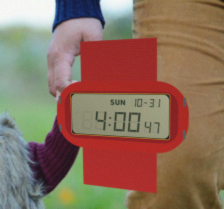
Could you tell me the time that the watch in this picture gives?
4:00:47
